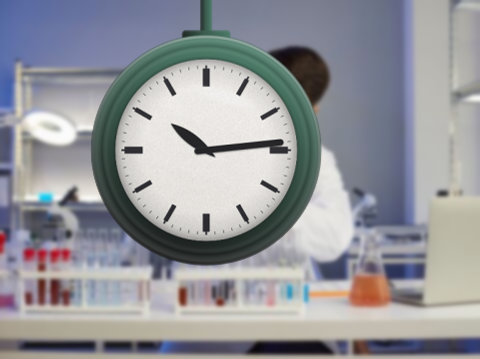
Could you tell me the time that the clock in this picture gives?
10:14
